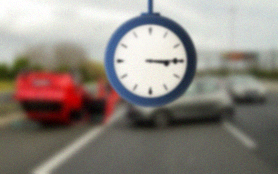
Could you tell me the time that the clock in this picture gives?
3:15
